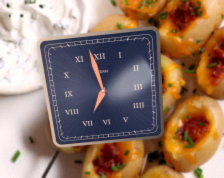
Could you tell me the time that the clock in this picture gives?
6:58
